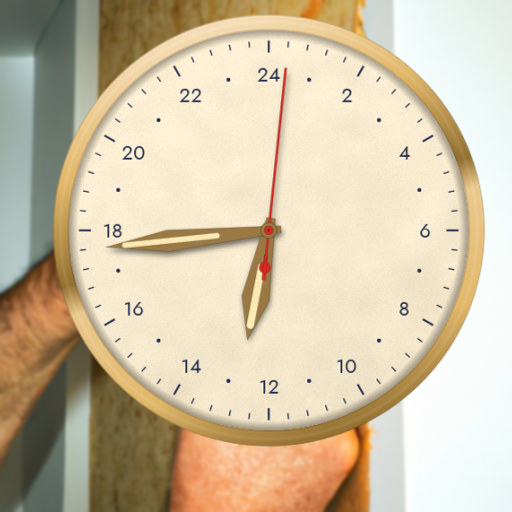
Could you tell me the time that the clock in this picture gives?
12:44:01
